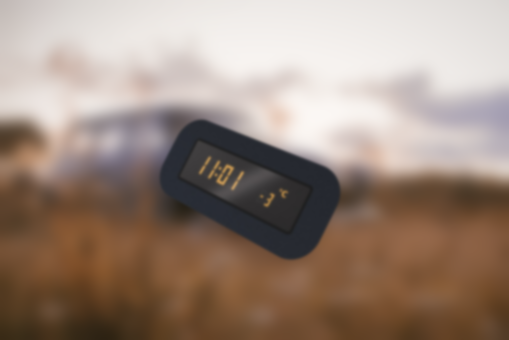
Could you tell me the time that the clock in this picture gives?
11:01
